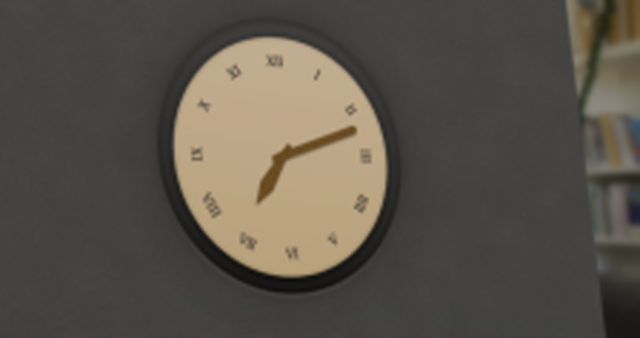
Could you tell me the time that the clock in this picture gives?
7:12
